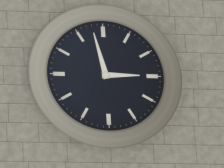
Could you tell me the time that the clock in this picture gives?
2:58
